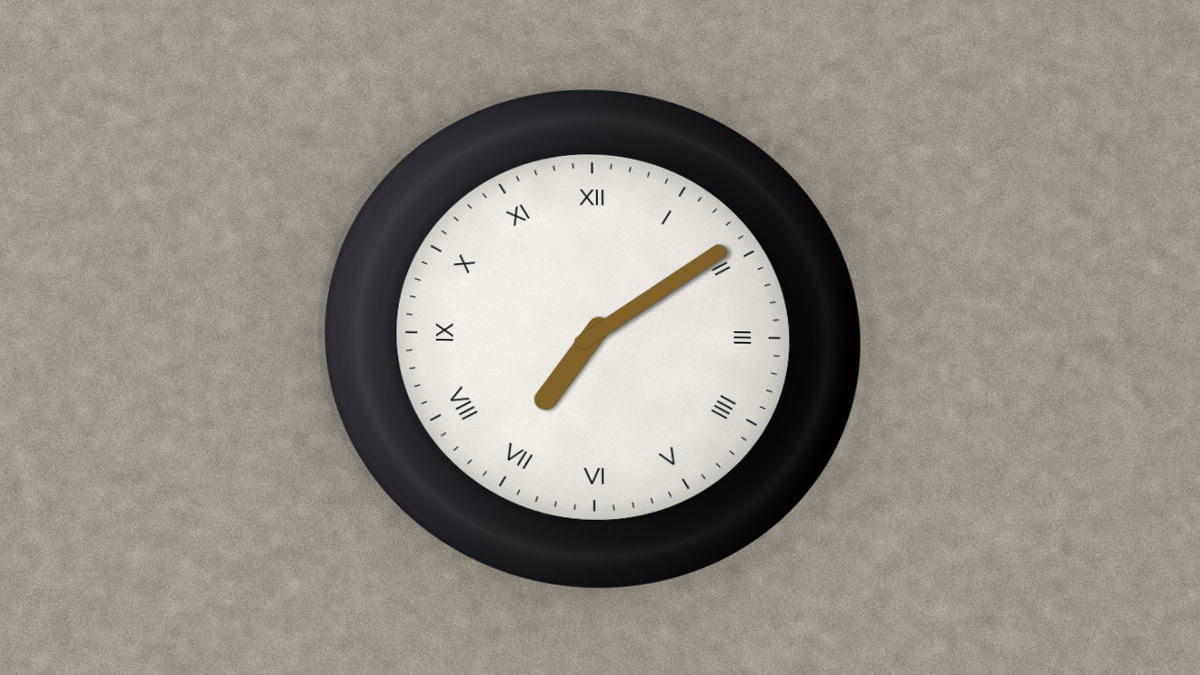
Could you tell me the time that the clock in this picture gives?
7:09
